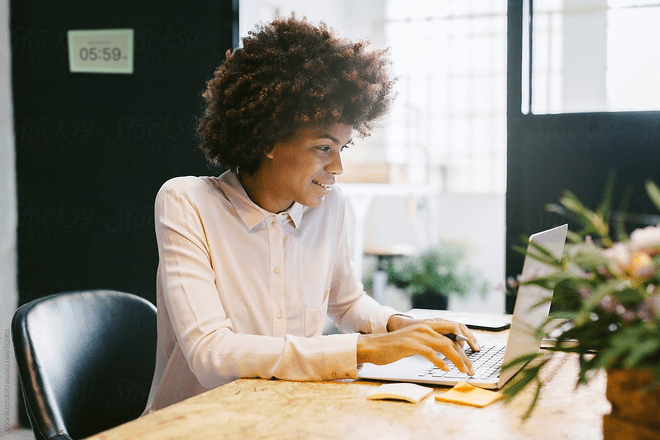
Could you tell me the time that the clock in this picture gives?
5:59
